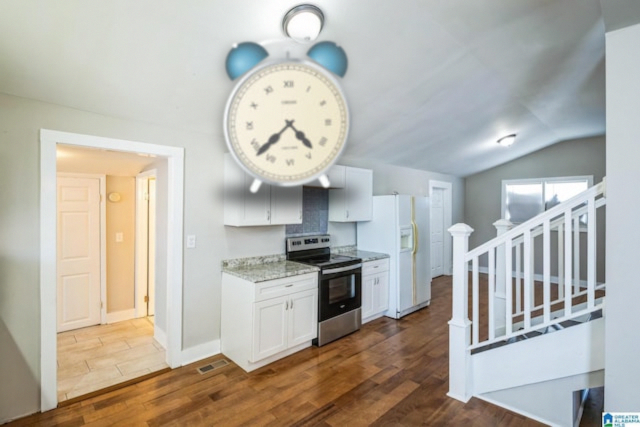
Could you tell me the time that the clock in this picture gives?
4:38
